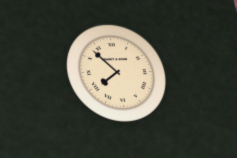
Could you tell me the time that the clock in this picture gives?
7:53
